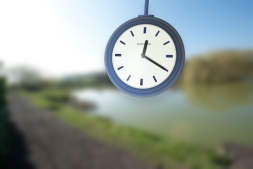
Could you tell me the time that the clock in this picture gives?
12:20
